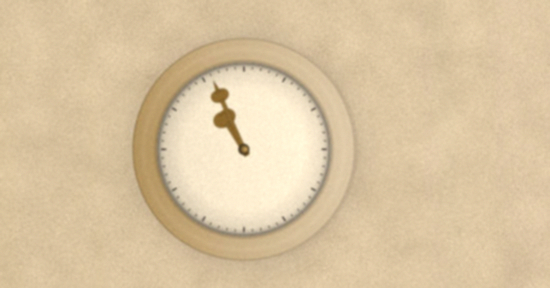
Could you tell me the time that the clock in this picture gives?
10:56
